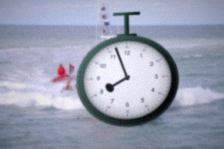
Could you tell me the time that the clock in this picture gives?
7:57
